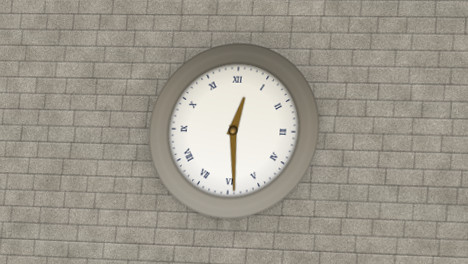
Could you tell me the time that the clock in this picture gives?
12:29
